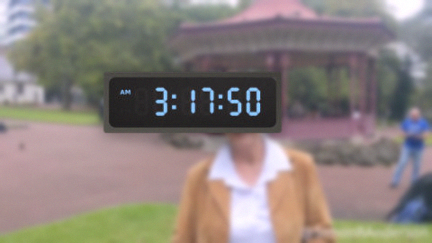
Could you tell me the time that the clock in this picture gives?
3:17:50
